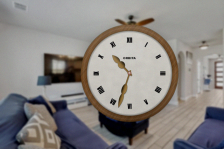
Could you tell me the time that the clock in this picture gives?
10:33
